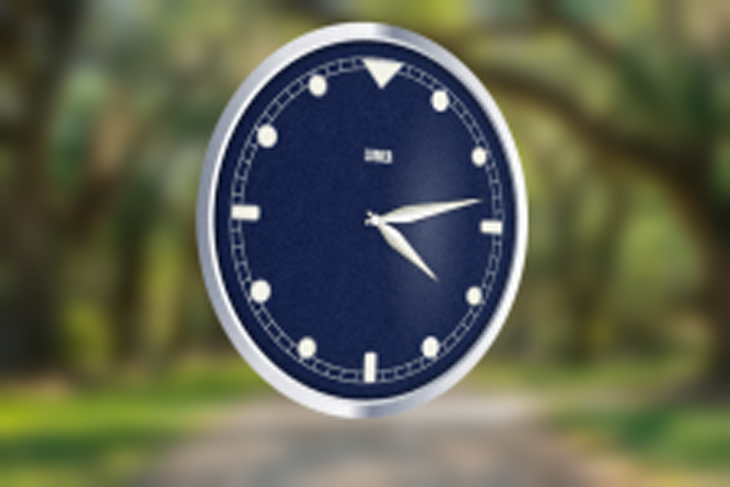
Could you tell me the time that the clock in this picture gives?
4:13
